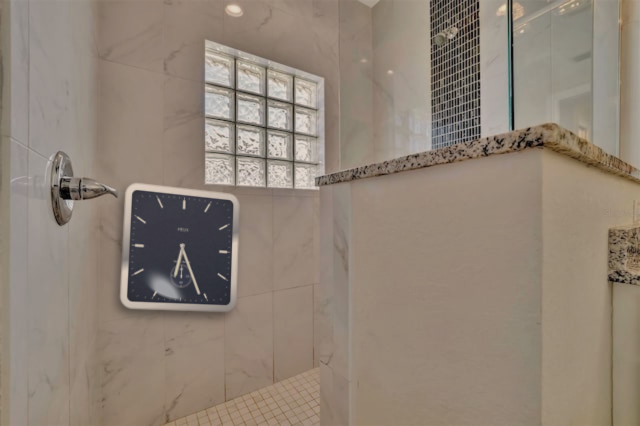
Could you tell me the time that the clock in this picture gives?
6:26
